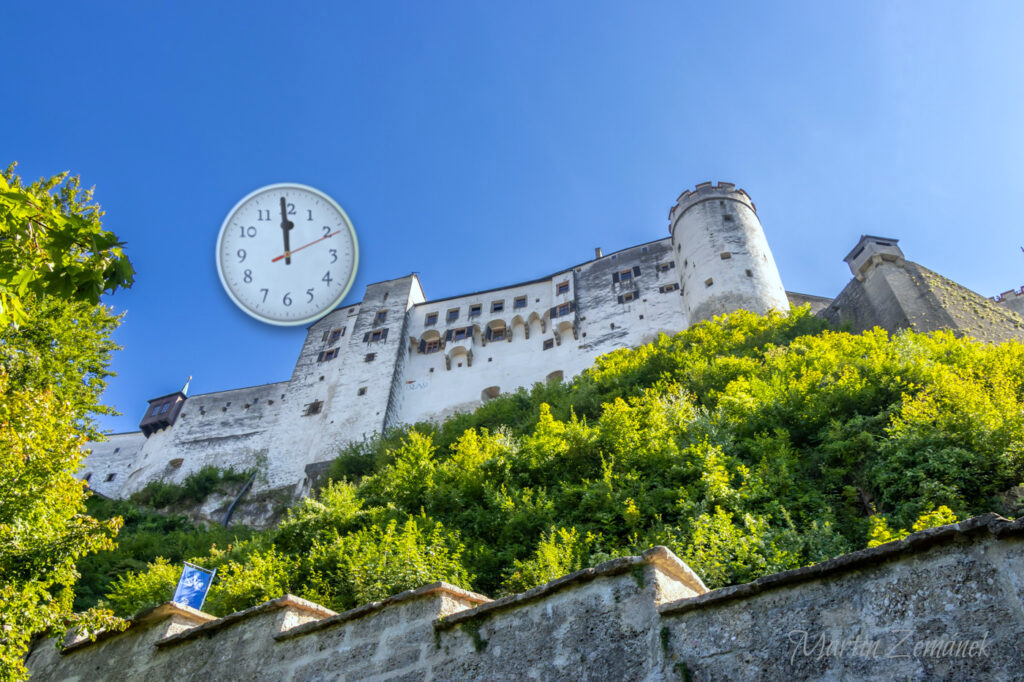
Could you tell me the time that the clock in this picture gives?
11:59:11
